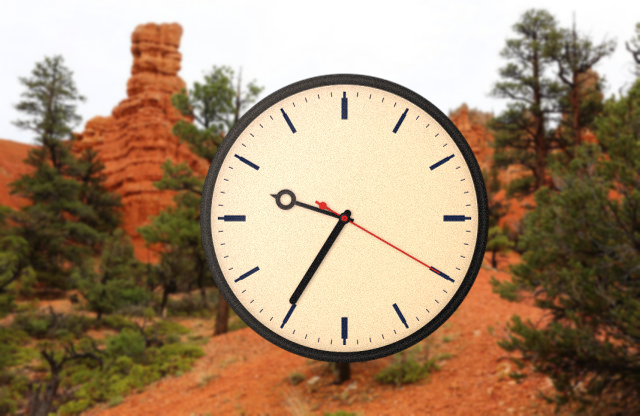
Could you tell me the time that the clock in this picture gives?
9:35:20
